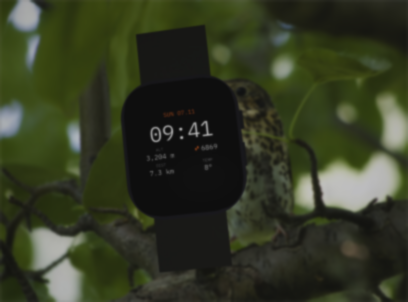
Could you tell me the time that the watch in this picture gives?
9:41
